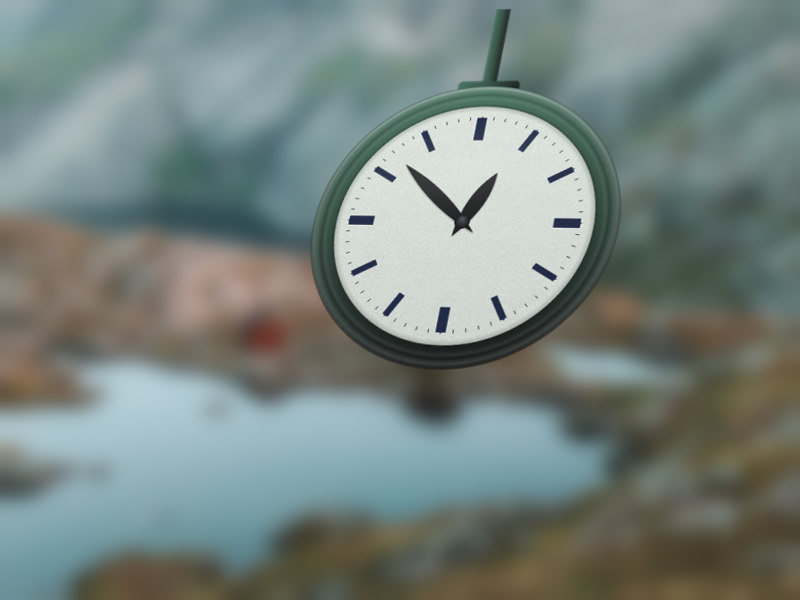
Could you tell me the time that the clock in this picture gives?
12:52
